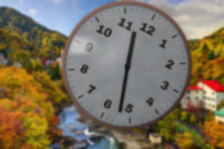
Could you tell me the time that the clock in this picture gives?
11:27
